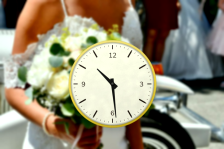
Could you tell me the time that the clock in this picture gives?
10:29
